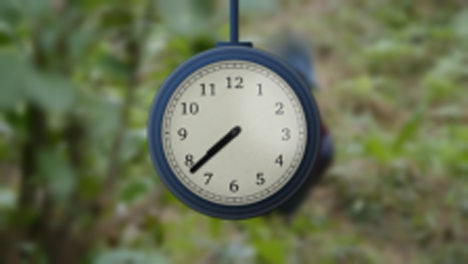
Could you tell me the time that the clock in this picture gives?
7:38
